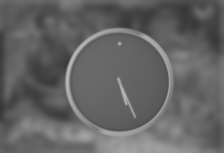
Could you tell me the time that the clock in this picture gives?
5:26
